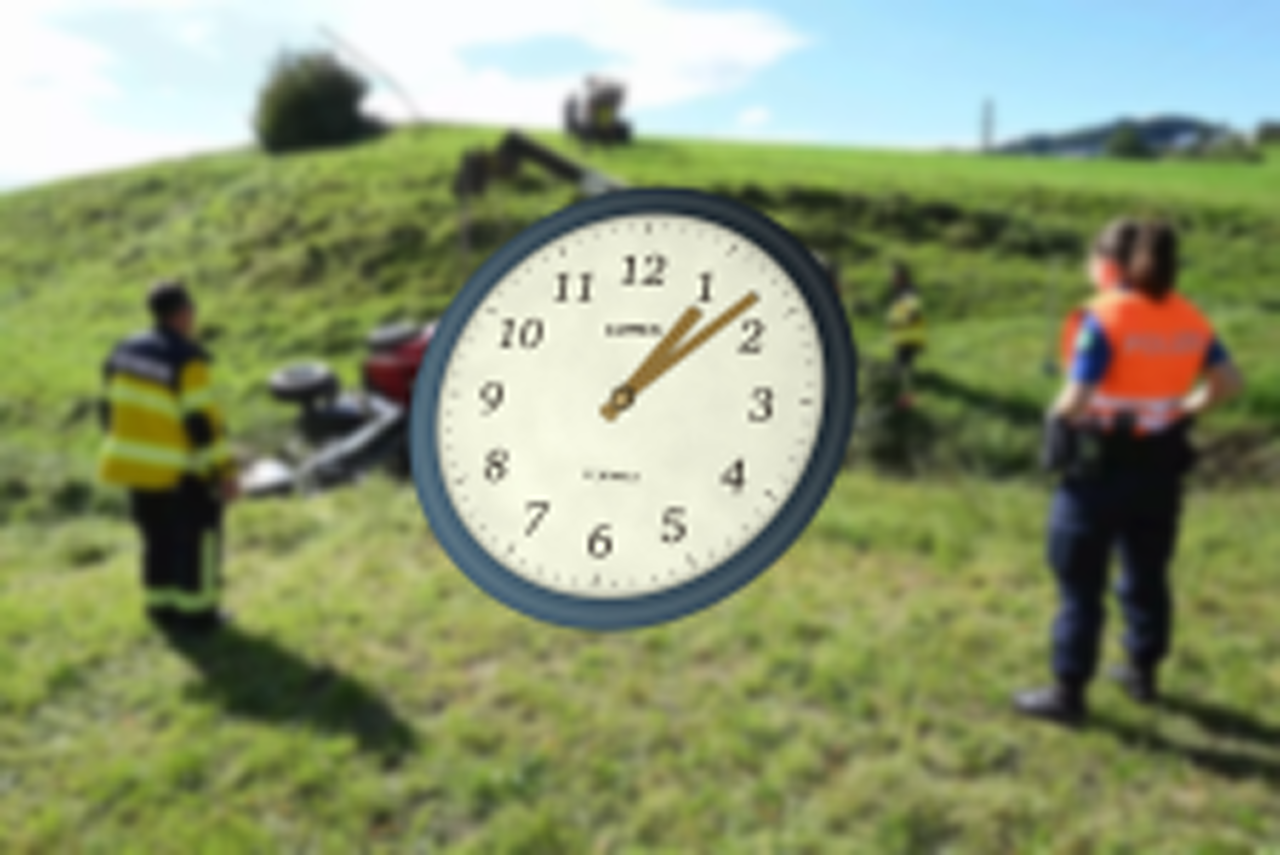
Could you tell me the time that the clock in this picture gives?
1:08
